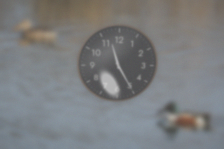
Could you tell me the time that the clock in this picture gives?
11:25
